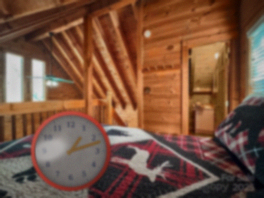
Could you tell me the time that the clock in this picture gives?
1:12
